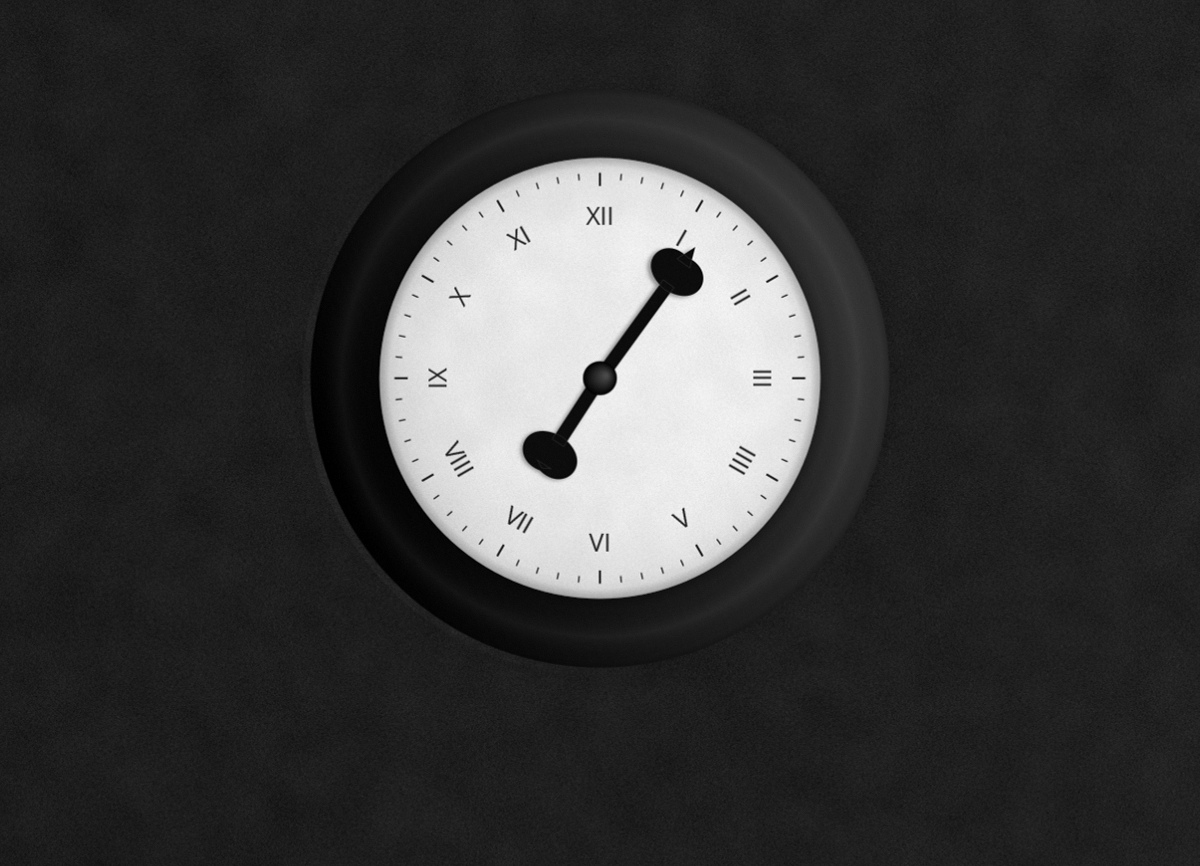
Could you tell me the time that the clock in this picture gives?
7:06
